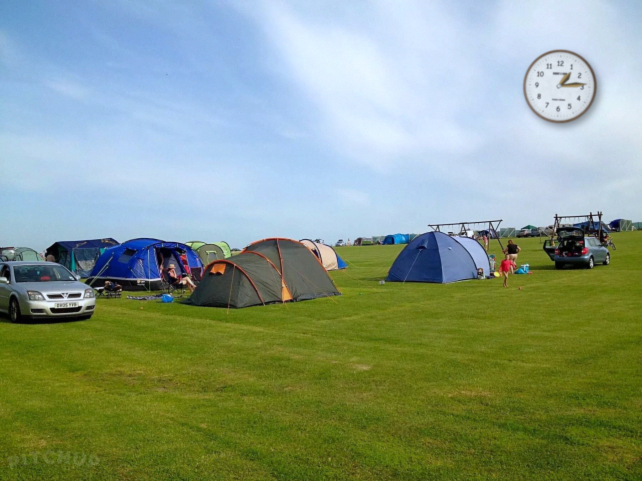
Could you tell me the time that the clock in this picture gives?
1:14
